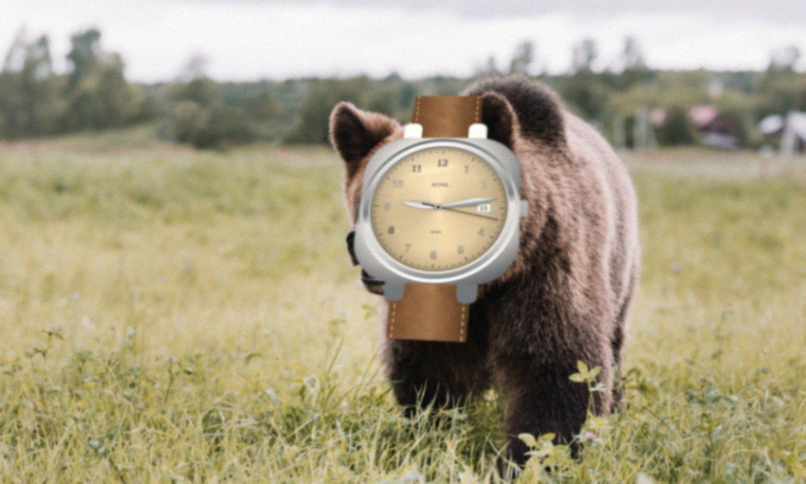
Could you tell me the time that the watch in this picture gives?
9:13:17
